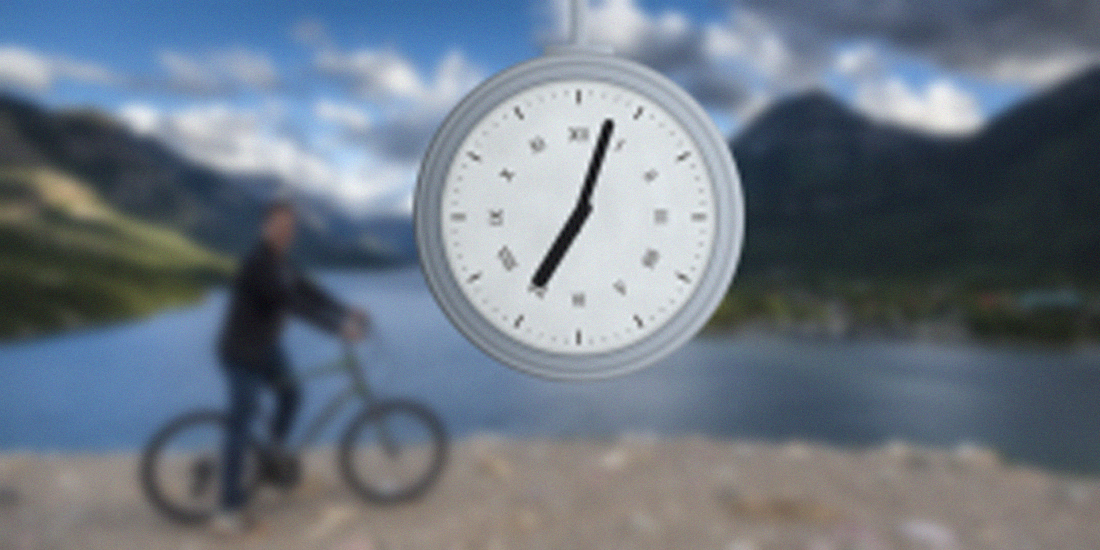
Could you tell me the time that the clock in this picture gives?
7:03
